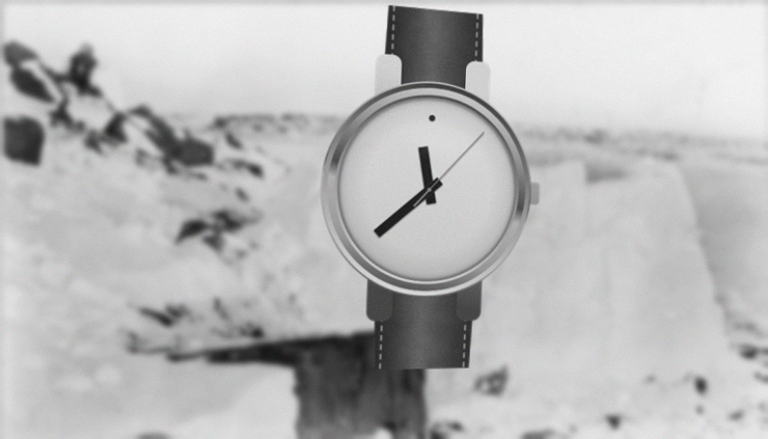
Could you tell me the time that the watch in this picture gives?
11:38:07
